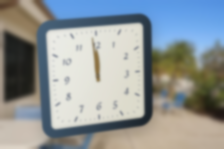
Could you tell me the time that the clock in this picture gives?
11:59
